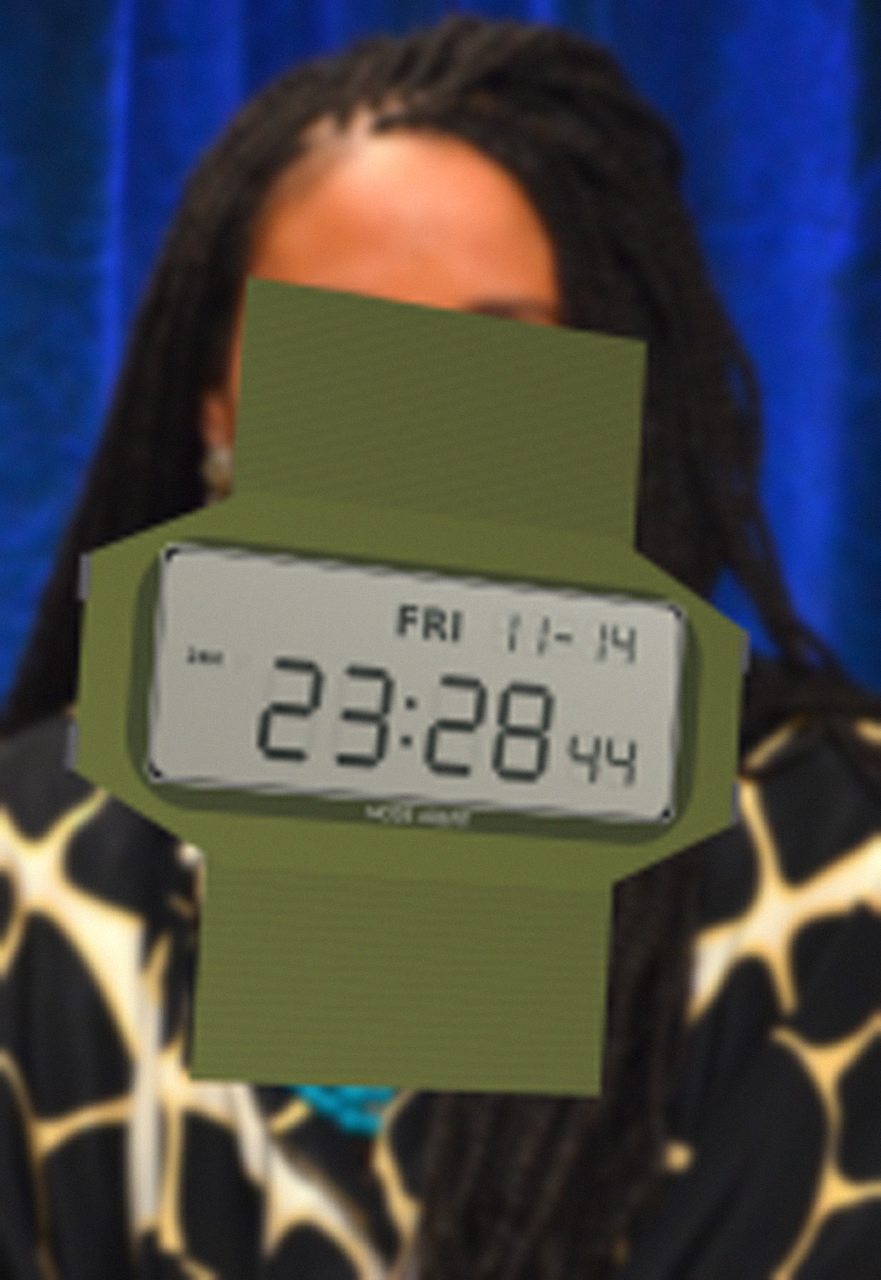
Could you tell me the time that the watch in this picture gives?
23:28:44
